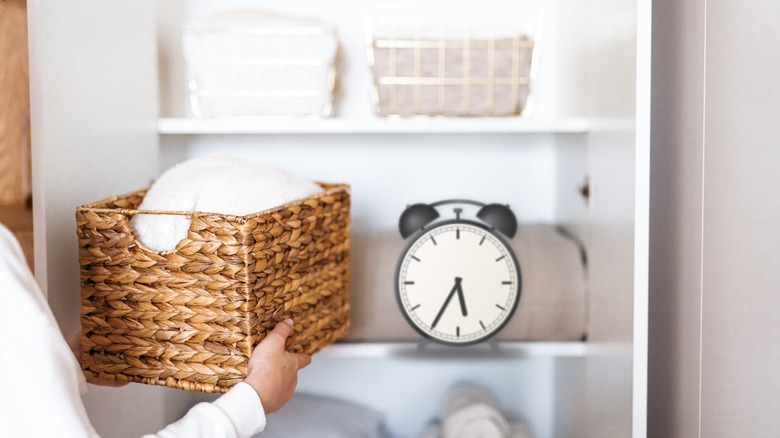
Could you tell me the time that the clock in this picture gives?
5:35
